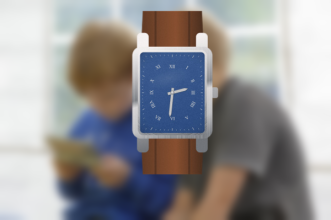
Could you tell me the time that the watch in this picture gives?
2:31
